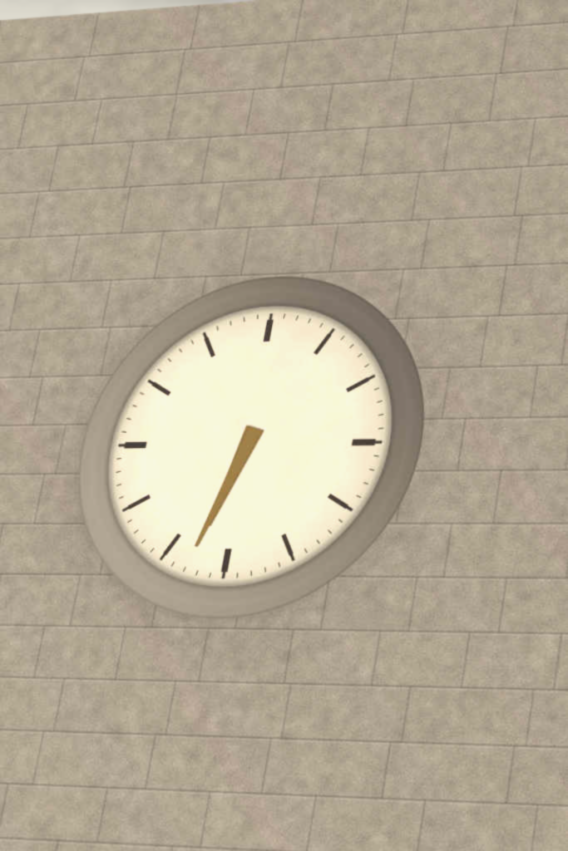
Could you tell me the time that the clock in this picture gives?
6:33
